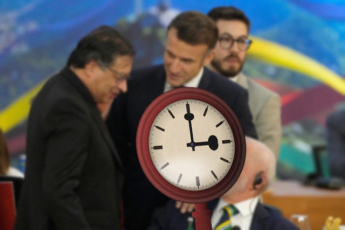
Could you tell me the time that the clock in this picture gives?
3:00
